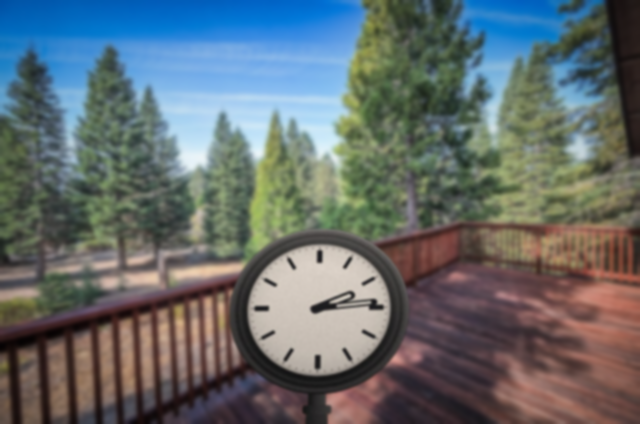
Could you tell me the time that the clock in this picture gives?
2:14
